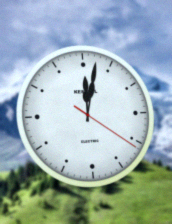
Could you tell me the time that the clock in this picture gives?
12:02:21
